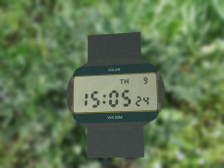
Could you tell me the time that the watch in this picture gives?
15:05:24
